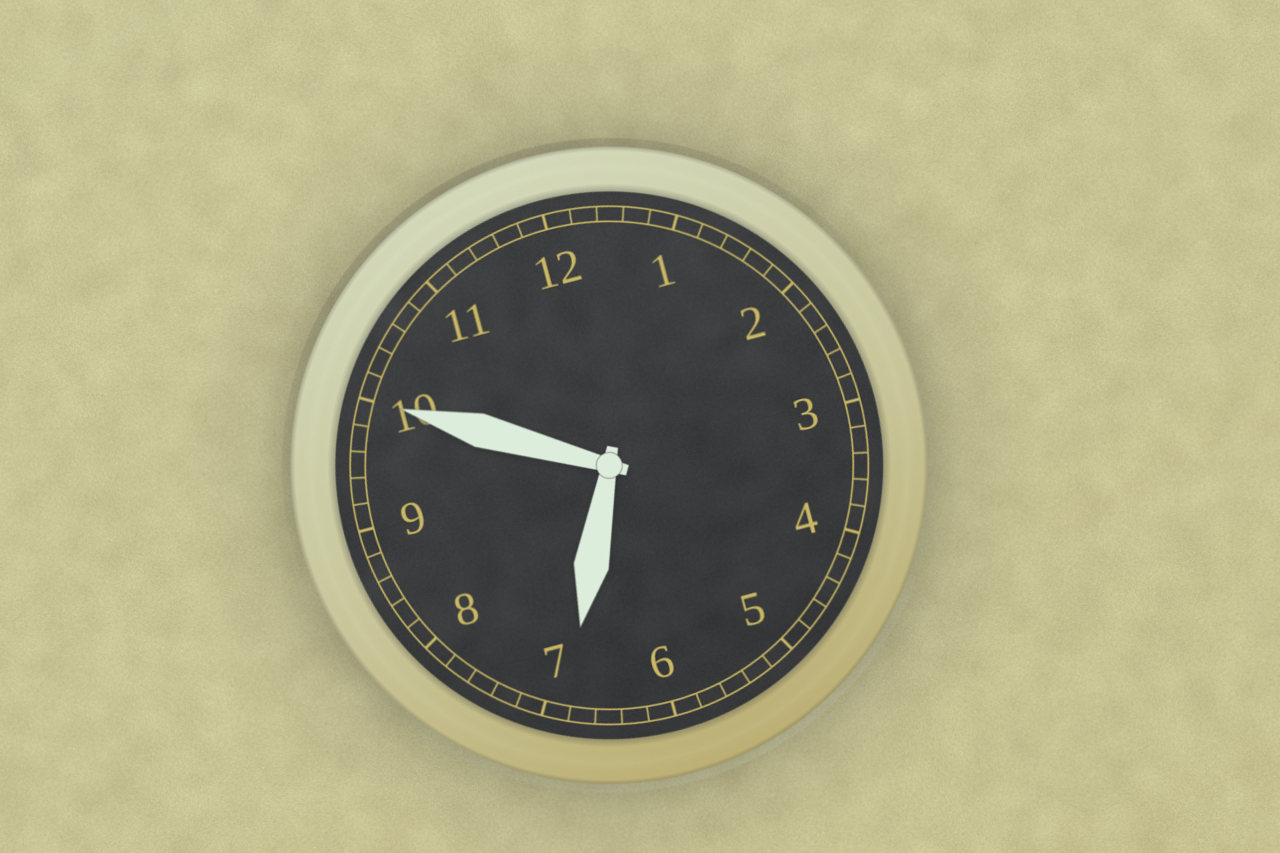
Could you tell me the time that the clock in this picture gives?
6:50
